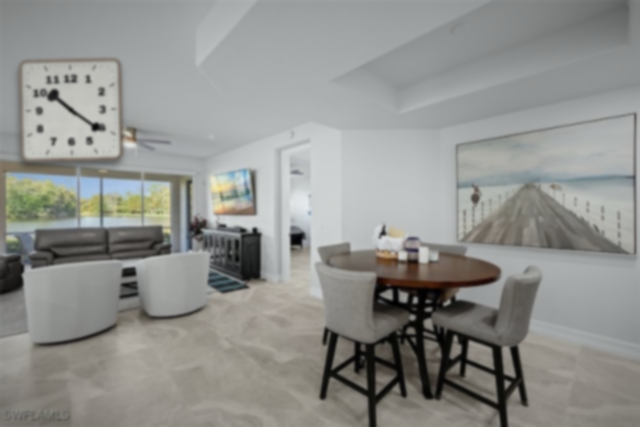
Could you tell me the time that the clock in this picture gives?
10:21
